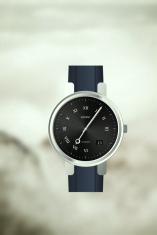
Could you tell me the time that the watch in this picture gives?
7:06
